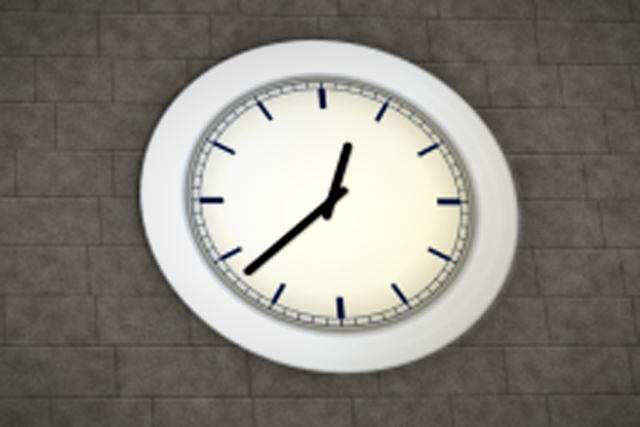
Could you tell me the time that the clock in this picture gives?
12:38
